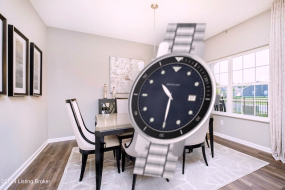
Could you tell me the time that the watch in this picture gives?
10:30
